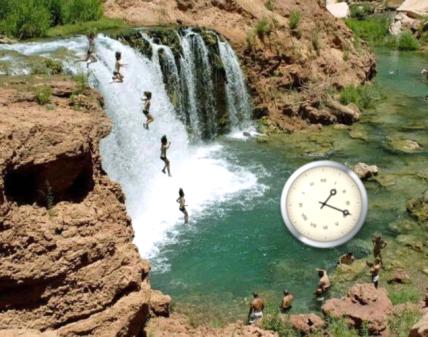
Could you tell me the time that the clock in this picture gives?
1:19
